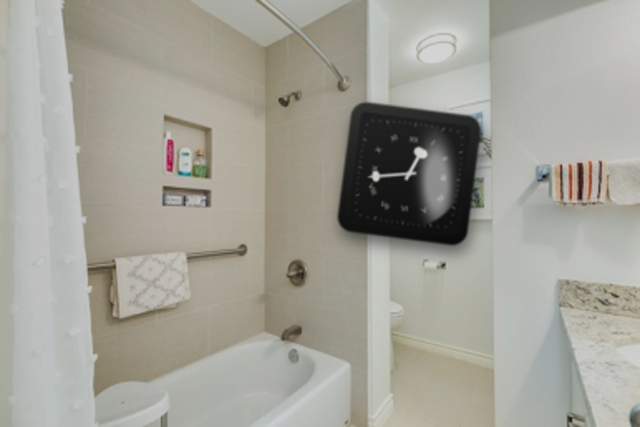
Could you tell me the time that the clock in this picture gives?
12:43
